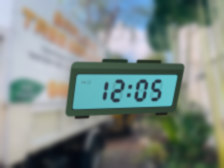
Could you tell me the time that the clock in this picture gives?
12:05
